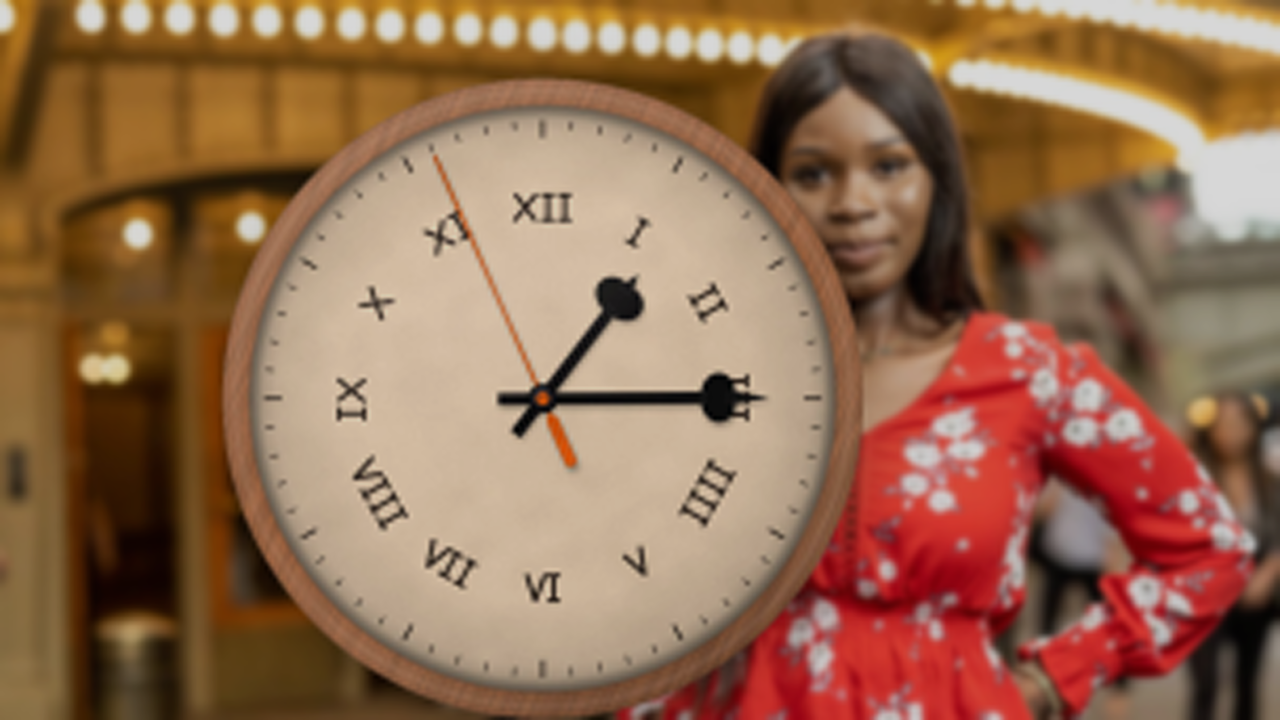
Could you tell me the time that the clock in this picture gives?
1:14:56
